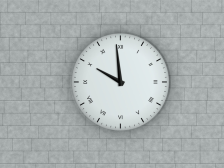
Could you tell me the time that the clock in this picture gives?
9:59
